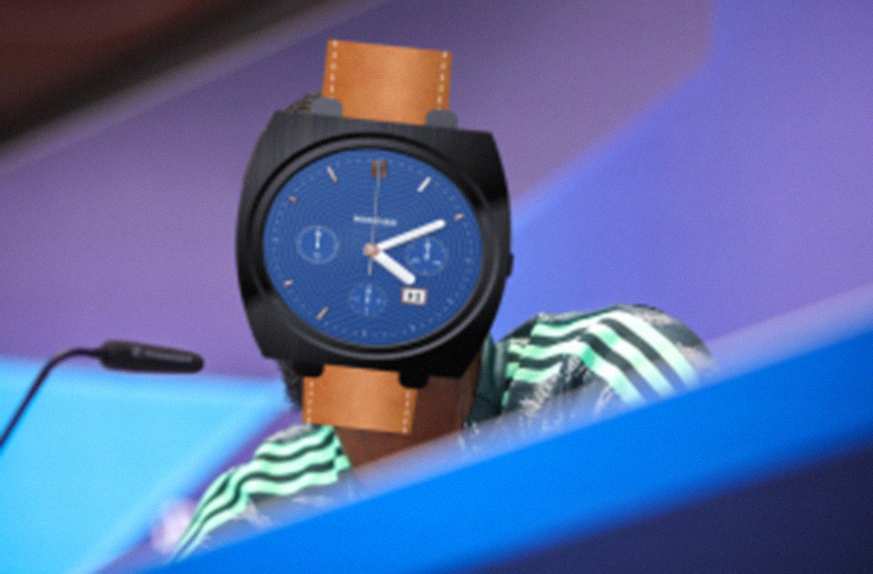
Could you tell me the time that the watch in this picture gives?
4:10
